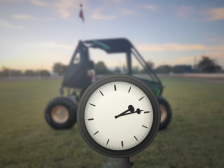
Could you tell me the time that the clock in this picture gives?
2:14
